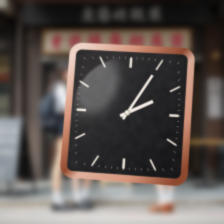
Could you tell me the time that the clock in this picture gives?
2:05
